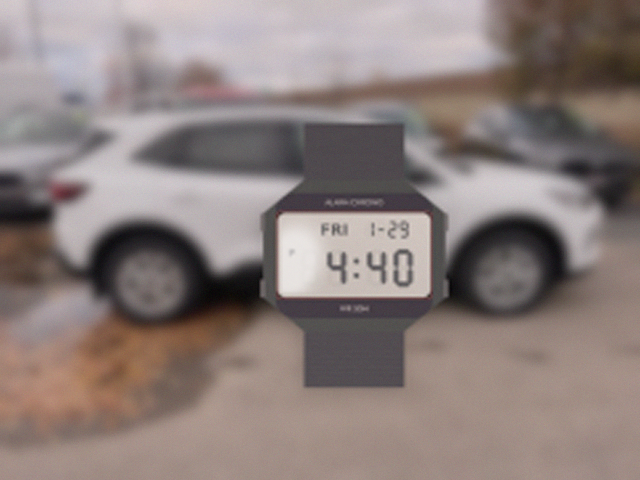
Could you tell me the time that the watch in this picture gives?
4:40
